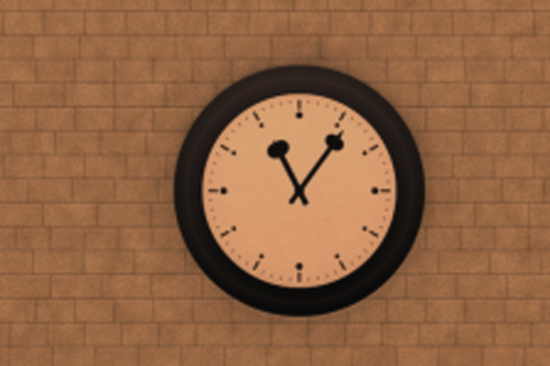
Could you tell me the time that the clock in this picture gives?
11:06
